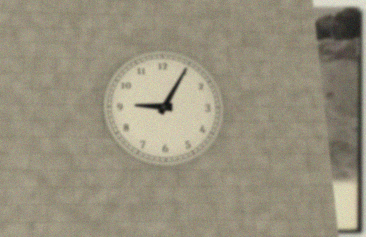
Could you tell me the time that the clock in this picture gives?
9:05
